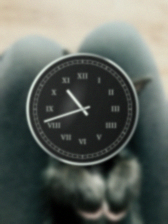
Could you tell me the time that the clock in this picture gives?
10:42
